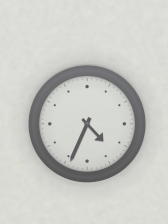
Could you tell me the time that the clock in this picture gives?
4:34
